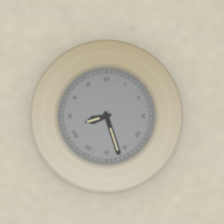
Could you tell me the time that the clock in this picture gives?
8:27
